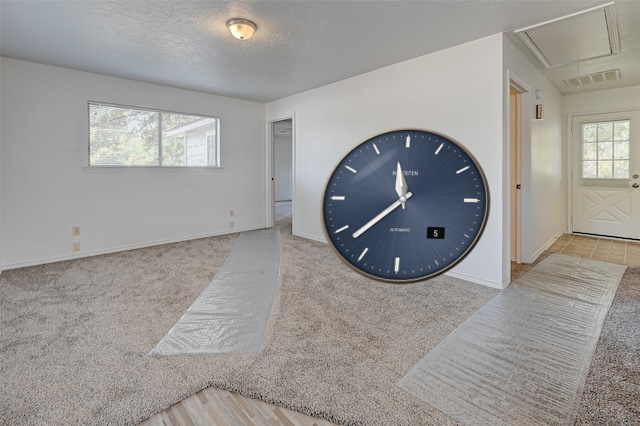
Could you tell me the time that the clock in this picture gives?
11:38
